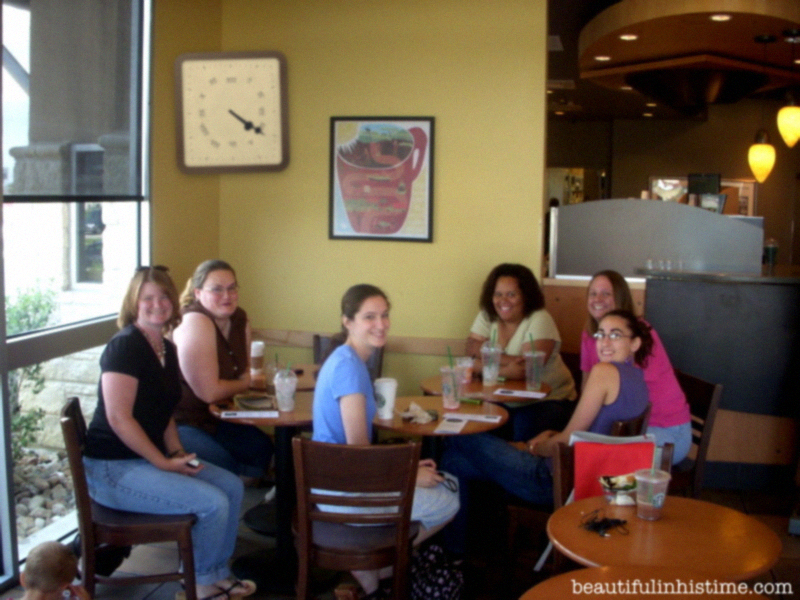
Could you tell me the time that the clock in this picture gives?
4:21
